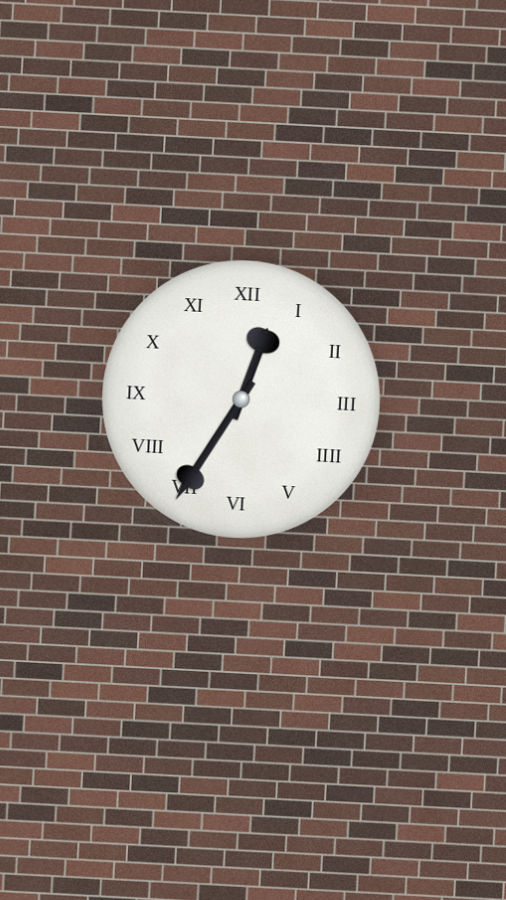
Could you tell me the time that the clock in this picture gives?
12:35
